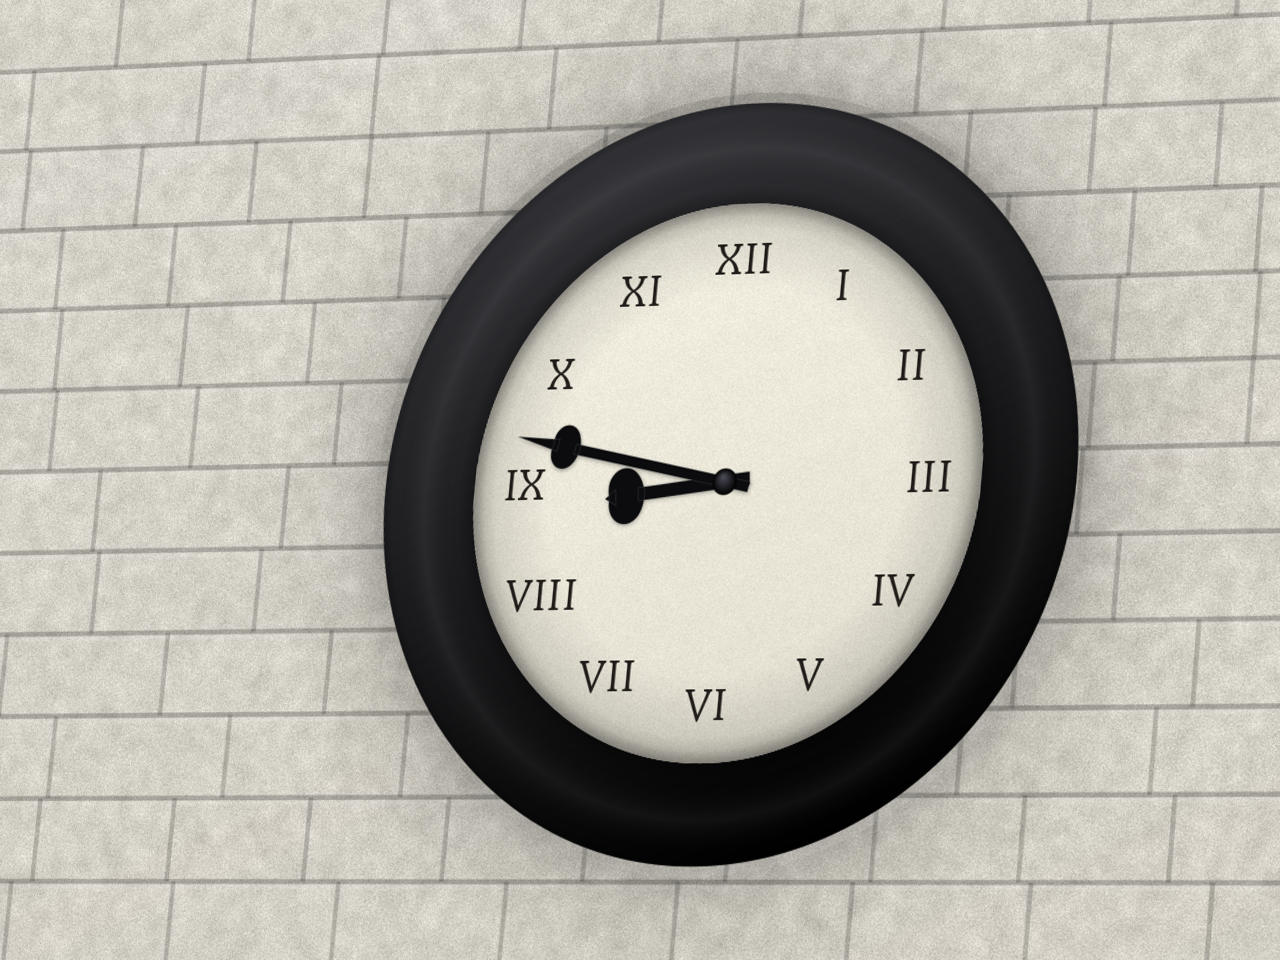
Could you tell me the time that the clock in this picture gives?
8:47
